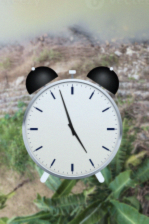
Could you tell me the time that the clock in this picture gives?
4:57
